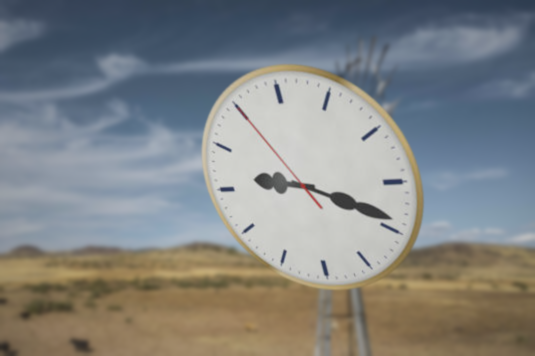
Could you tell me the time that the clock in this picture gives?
9:18:55
